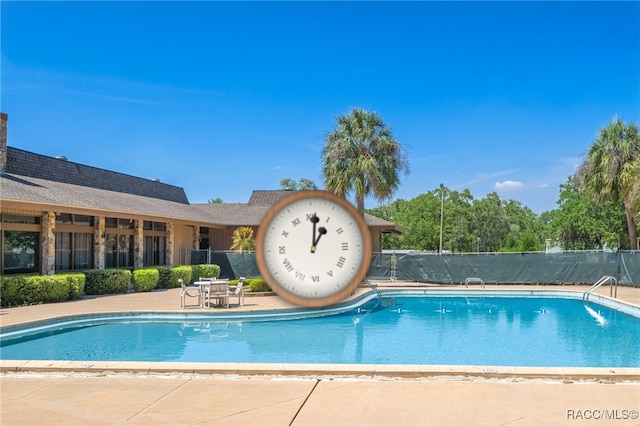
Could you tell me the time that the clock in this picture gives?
1:01
